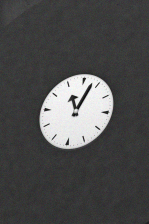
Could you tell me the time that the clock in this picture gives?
11:03
